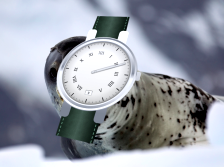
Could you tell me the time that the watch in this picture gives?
2:11
